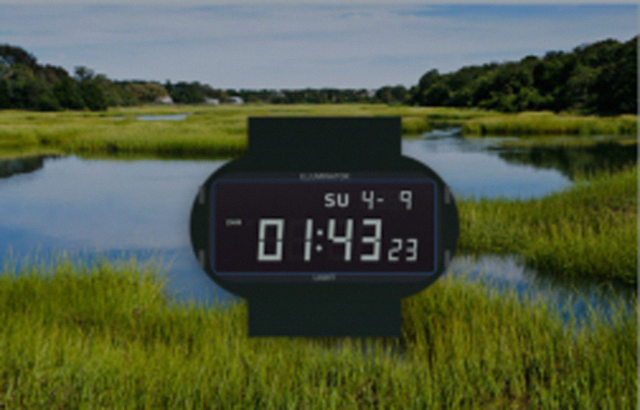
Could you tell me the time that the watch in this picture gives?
1:43:23
